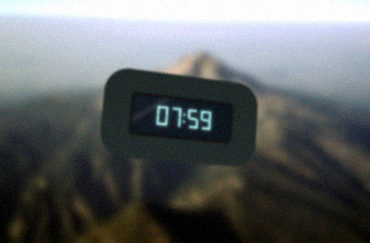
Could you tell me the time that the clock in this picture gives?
7:59
